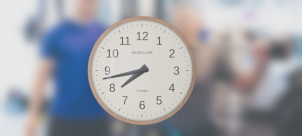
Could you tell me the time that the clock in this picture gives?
7:43
